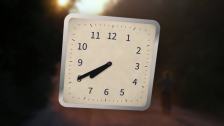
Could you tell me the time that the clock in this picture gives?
7:40
